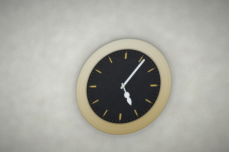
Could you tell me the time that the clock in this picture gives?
5:06
